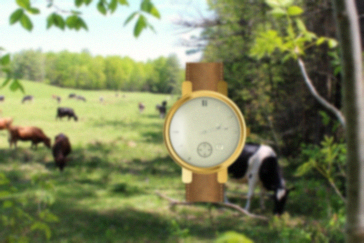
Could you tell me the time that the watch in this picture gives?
2:13
